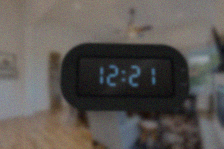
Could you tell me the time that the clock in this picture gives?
12:21
